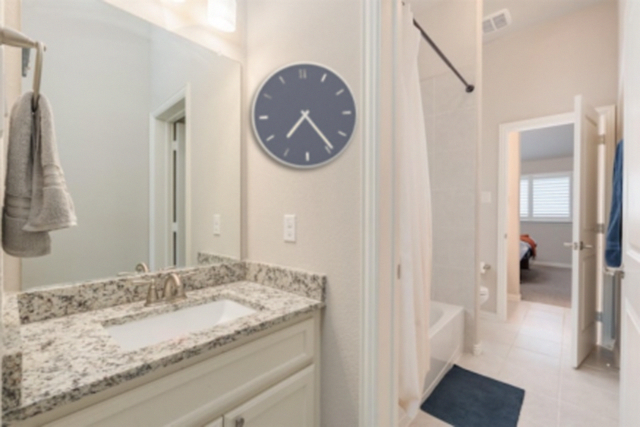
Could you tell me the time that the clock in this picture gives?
7:24
